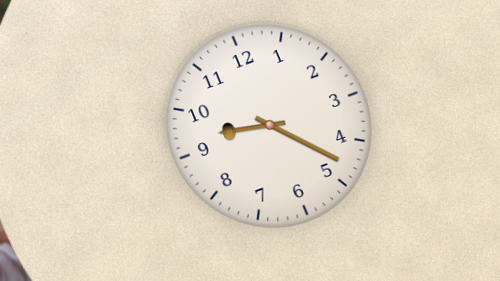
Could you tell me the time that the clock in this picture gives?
9:23
